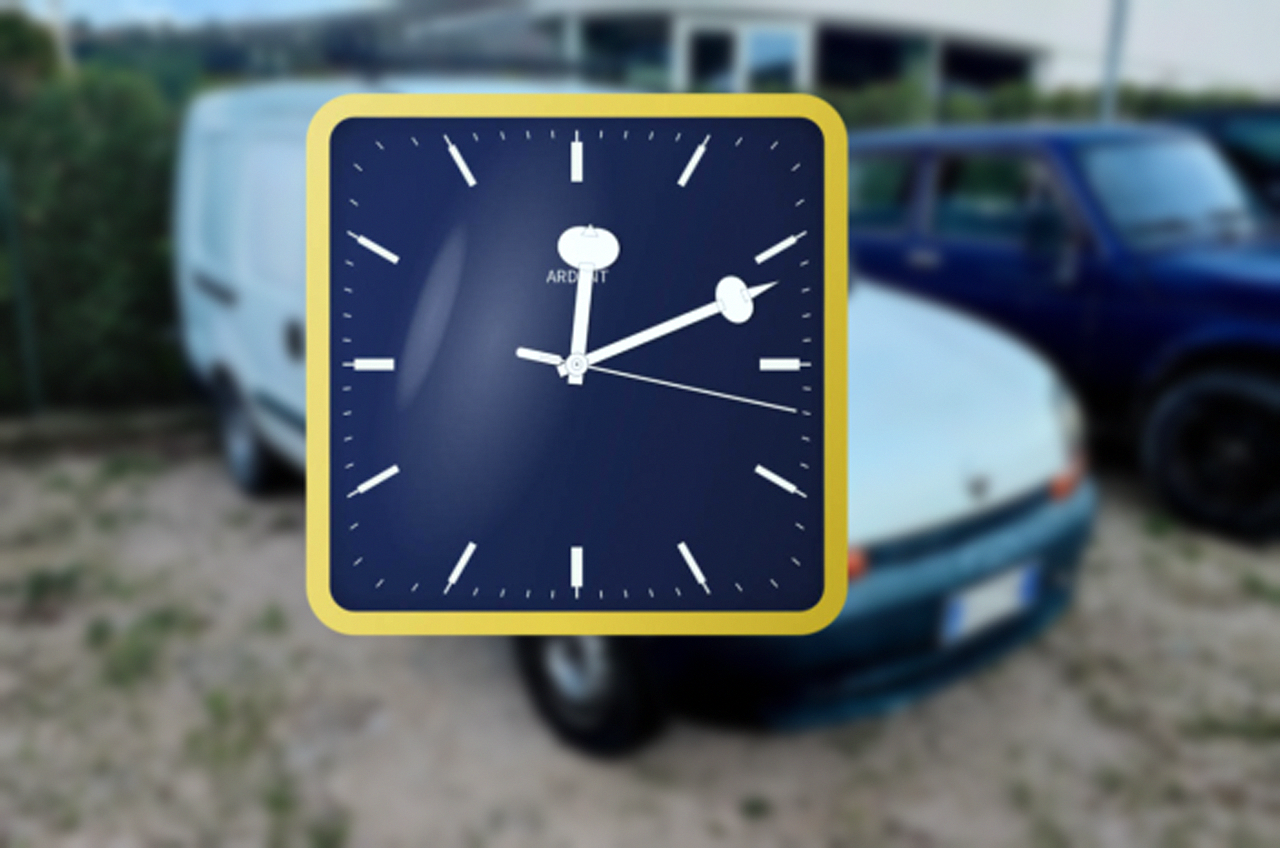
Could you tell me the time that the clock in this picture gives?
12:11:17
